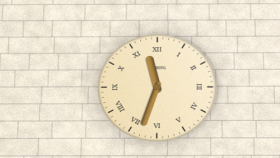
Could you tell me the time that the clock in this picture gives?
11:33
